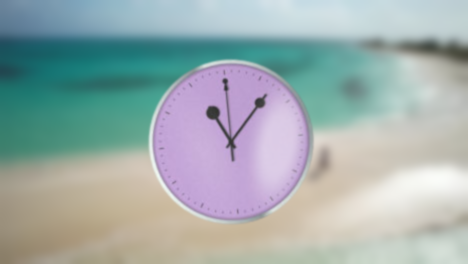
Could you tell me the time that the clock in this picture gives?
11:07:00
